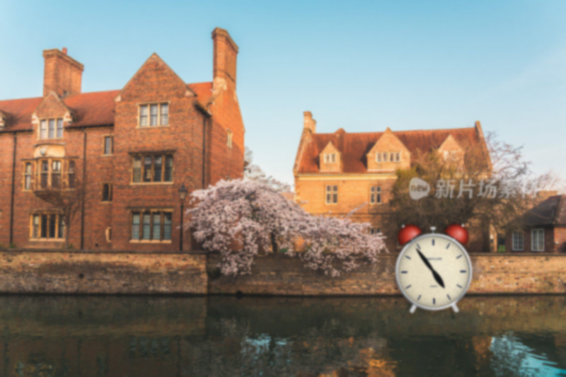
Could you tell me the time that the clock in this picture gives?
4:54
